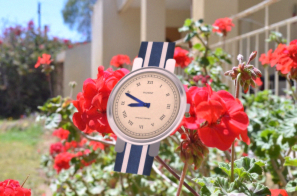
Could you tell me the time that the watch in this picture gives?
8:49
